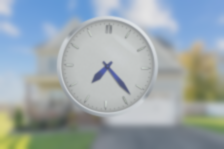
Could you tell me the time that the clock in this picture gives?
7:23
